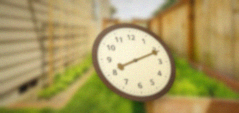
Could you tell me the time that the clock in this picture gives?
8:11
